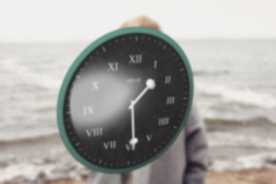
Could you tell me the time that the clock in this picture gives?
1:29
